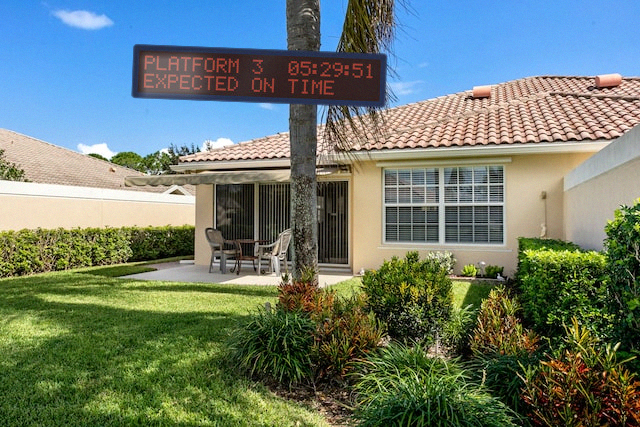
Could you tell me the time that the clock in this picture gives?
5:29:51
